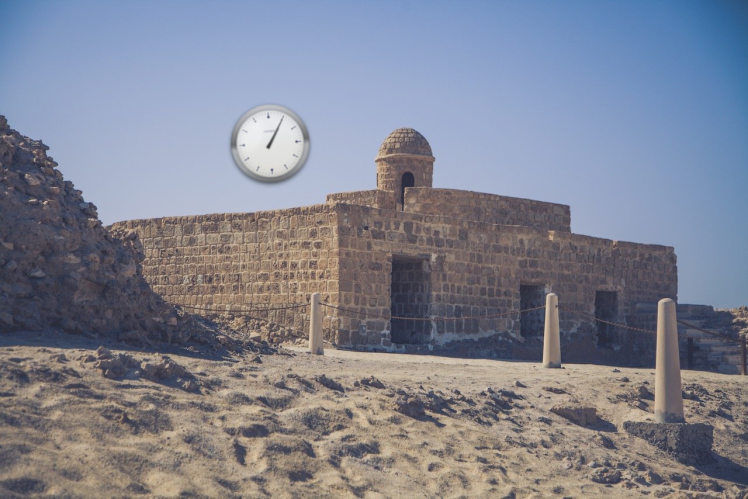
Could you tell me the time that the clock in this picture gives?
1:05
